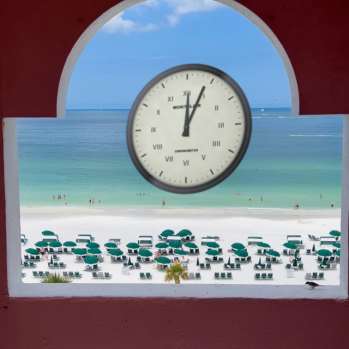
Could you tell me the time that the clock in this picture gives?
12:04
